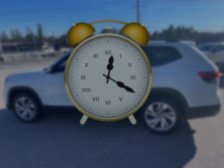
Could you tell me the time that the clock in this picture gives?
12:20
